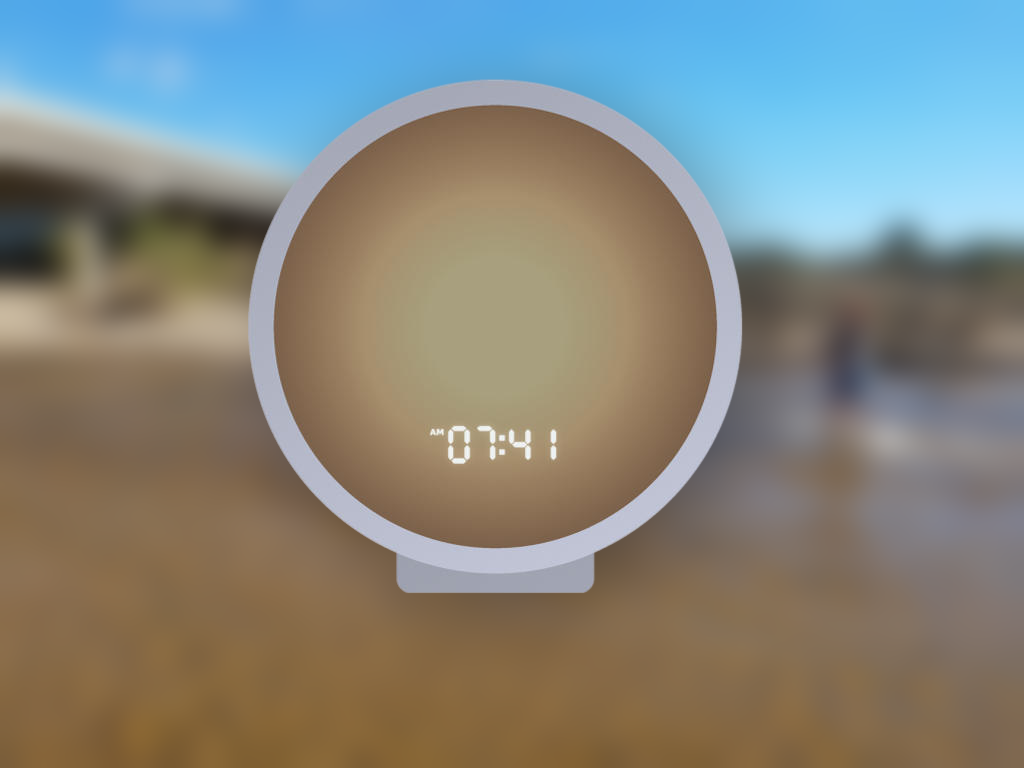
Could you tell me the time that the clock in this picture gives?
7:41
